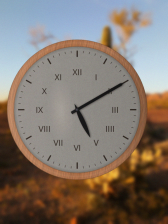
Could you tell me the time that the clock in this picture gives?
5:10
